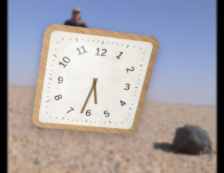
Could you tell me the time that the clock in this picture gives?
5:32
